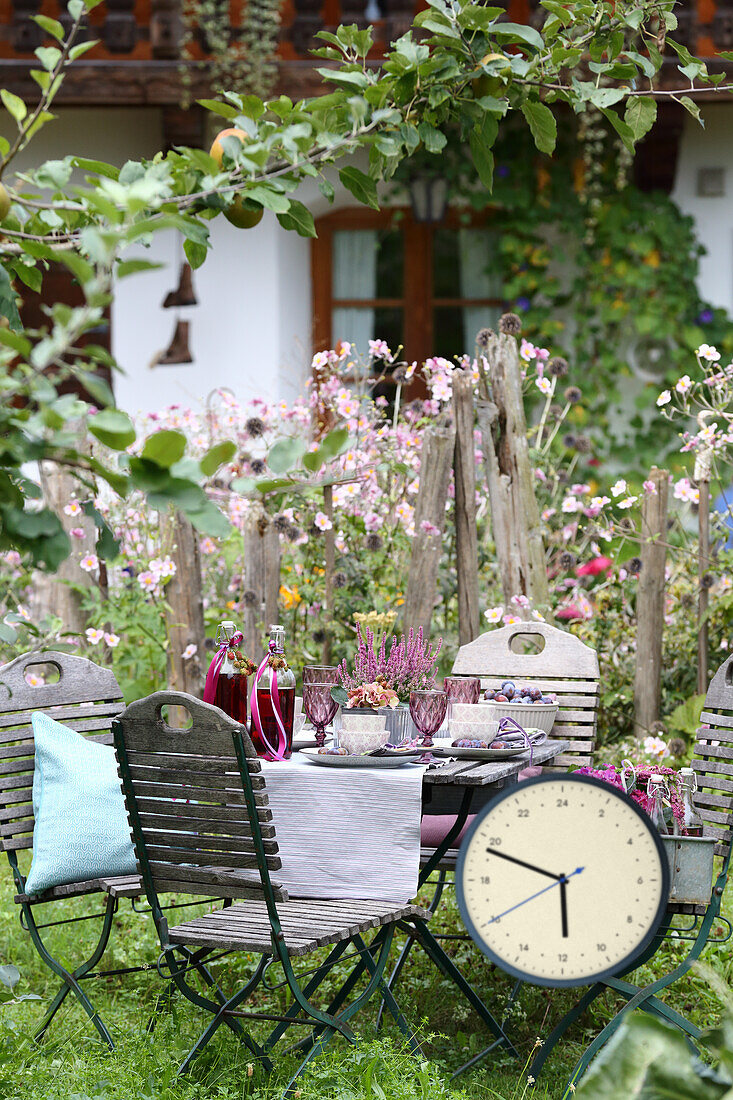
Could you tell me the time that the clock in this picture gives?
11:48:40
